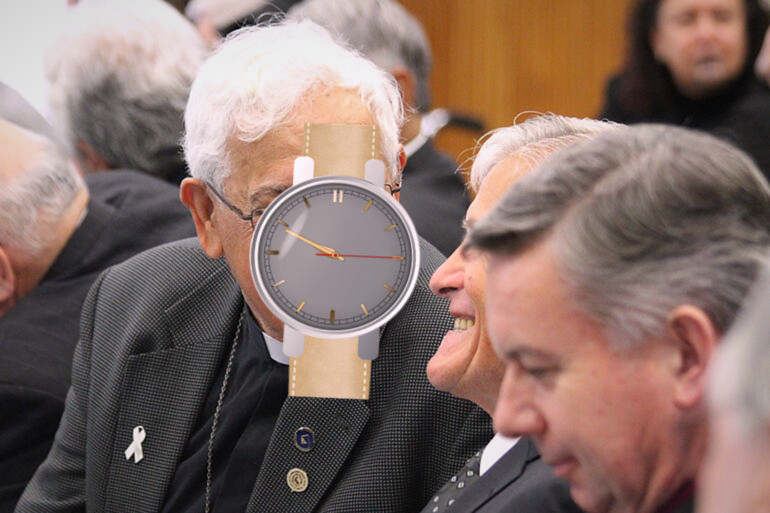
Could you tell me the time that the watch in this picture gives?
9:49:15
